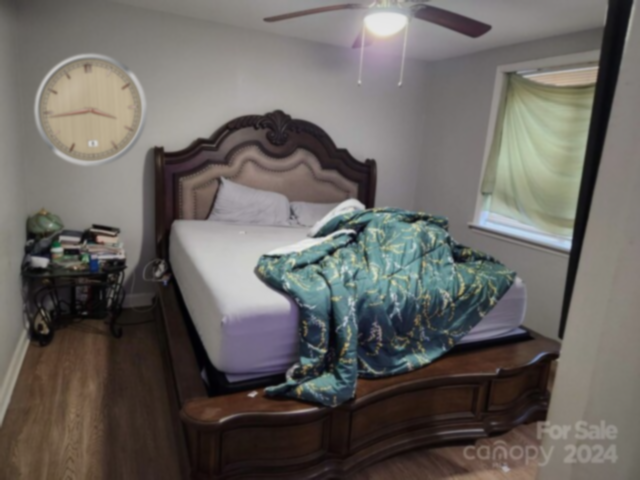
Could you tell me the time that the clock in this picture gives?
3:44
